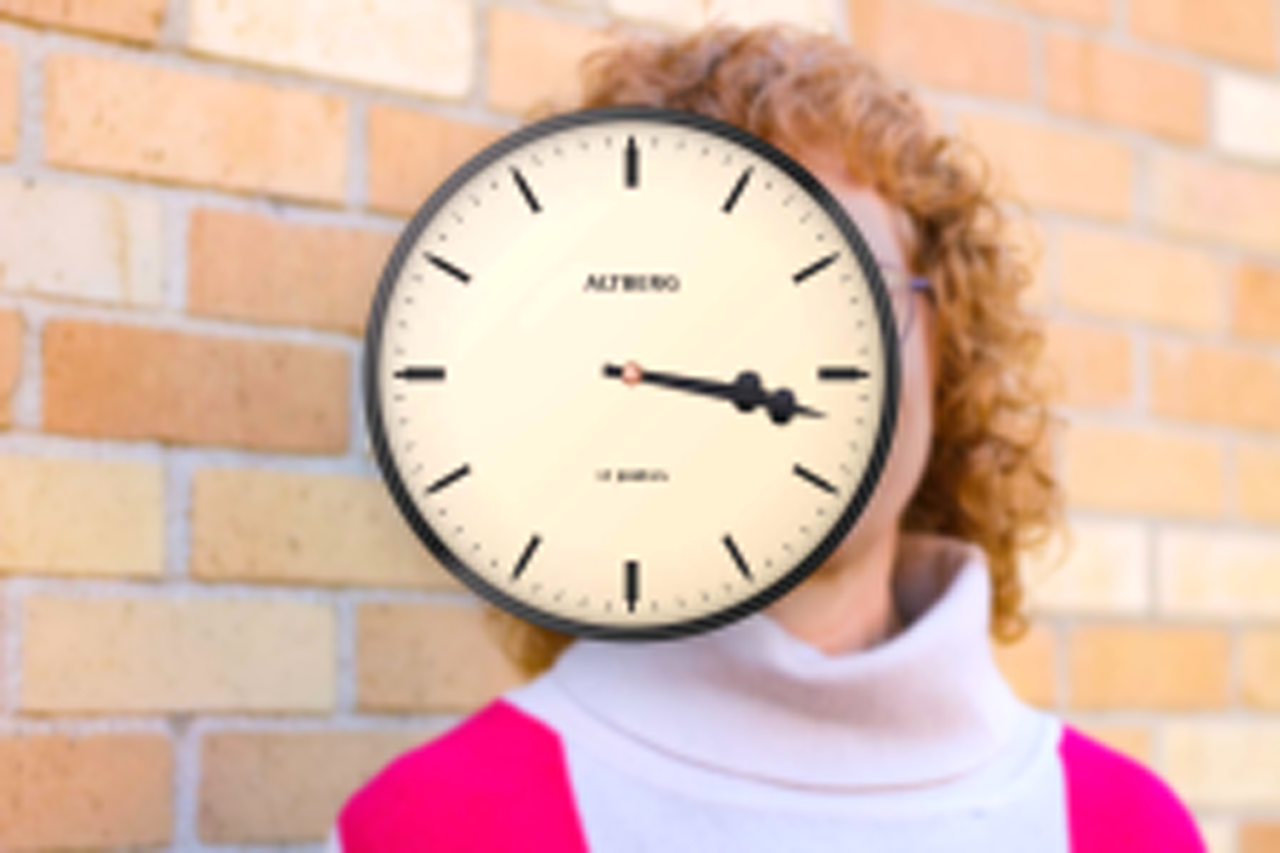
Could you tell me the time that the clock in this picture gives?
3:17
